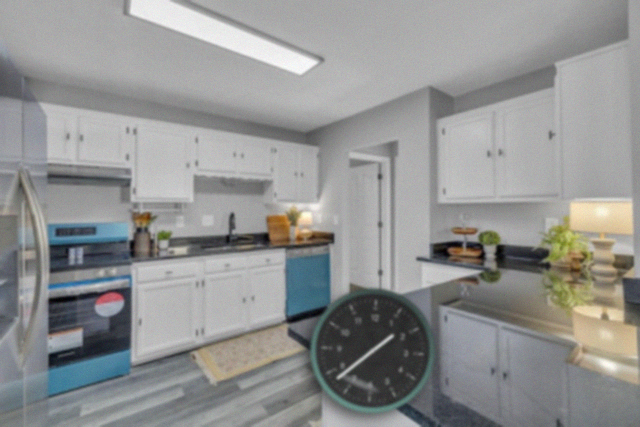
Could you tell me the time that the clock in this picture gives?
1:38
